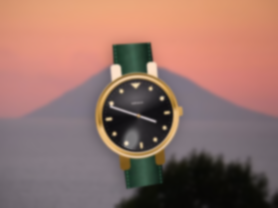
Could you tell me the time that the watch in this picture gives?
3:49
